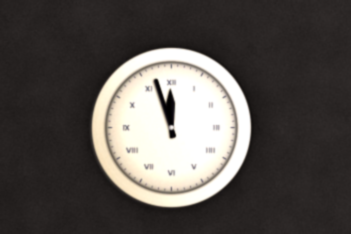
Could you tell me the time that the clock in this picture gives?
11:57
